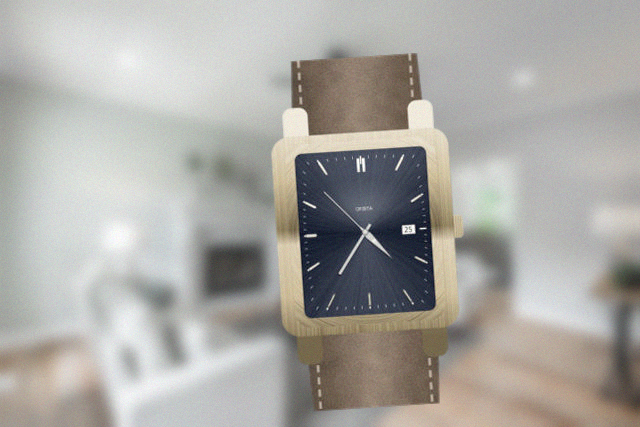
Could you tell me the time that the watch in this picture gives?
4:35:53
